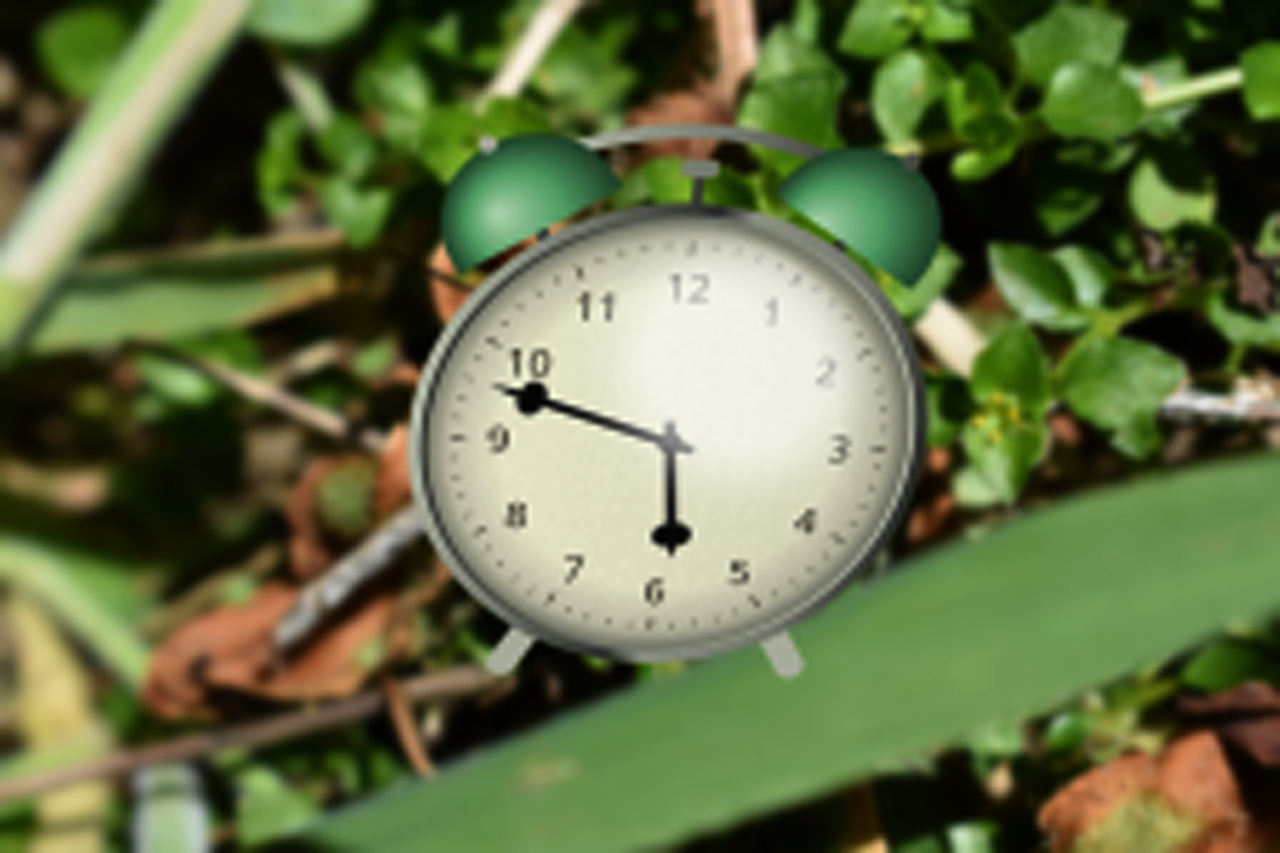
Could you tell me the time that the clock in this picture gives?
5:48
